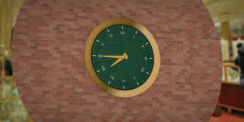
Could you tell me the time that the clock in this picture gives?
7:45
